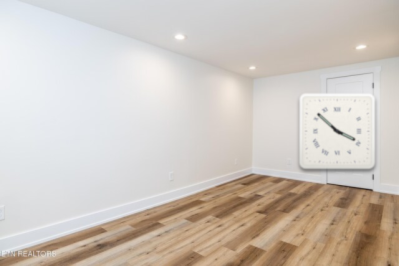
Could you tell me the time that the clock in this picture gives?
3:52
